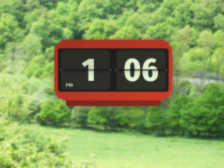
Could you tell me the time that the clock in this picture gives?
1:06
